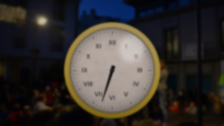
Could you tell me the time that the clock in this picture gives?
6:33
